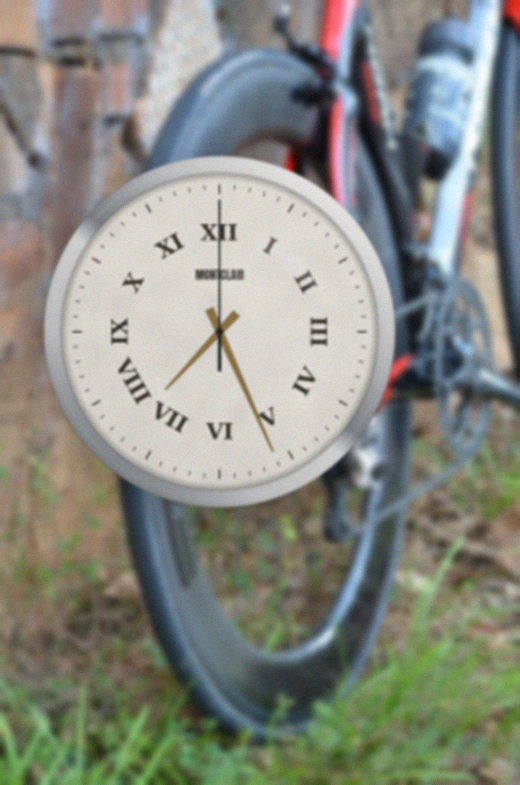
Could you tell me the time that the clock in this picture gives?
7:26:00
